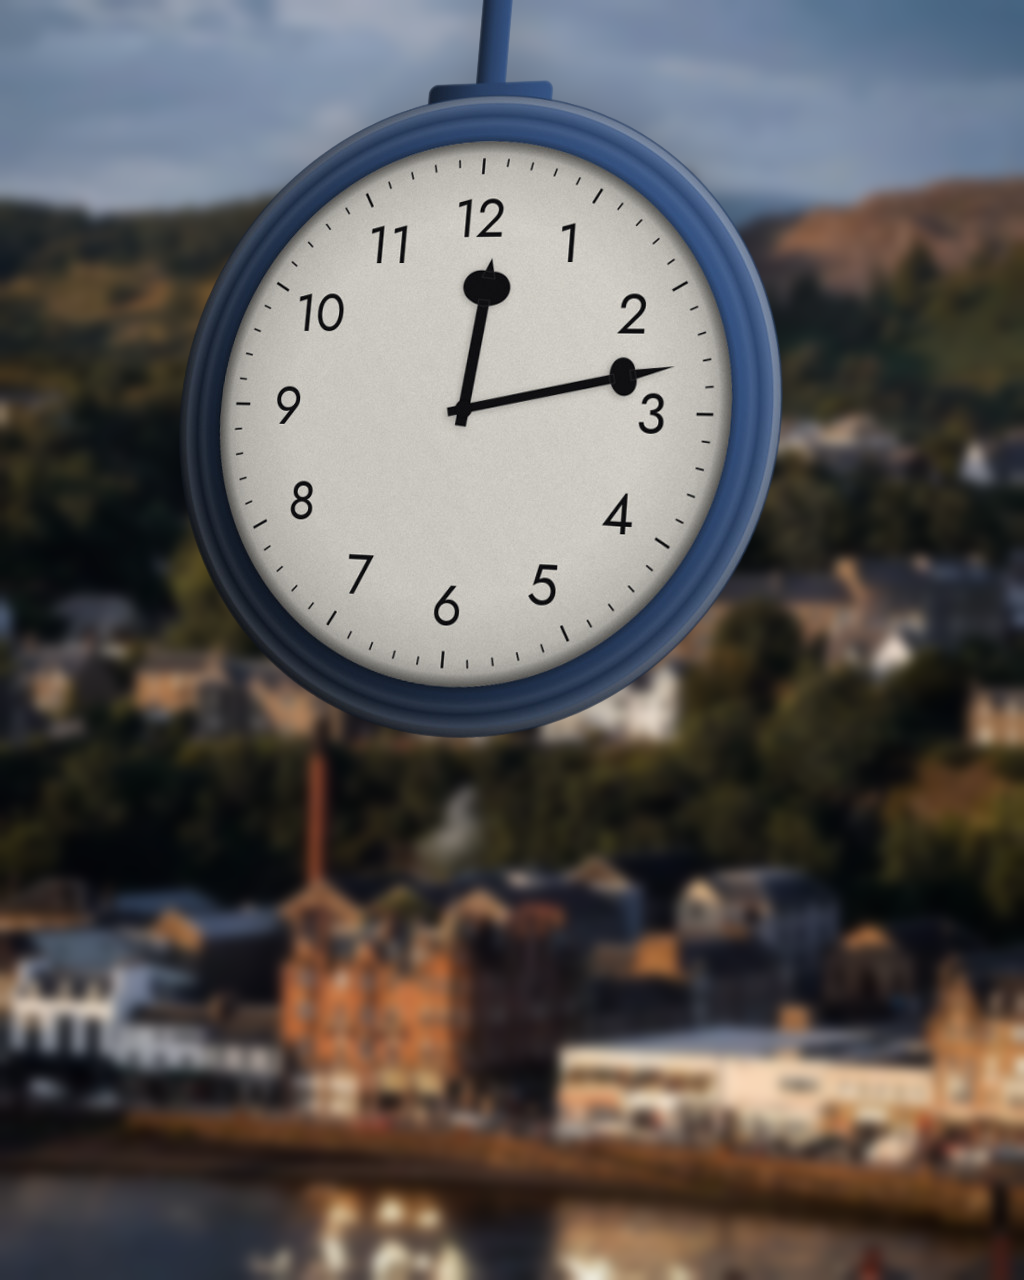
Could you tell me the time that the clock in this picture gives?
12:13
